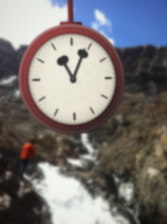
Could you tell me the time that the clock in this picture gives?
11:04
